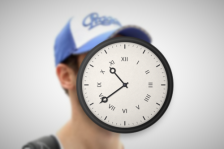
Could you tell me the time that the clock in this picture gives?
10:39
